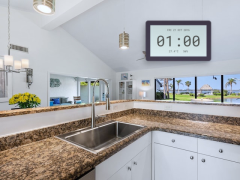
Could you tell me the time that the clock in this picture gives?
1:00
